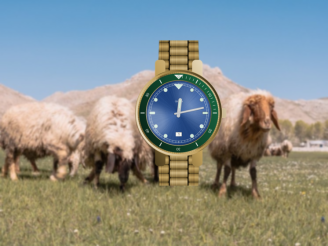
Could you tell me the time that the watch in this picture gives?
12:13
